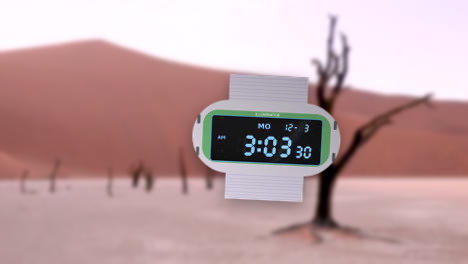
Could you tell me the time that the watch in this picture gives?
3:03:30
